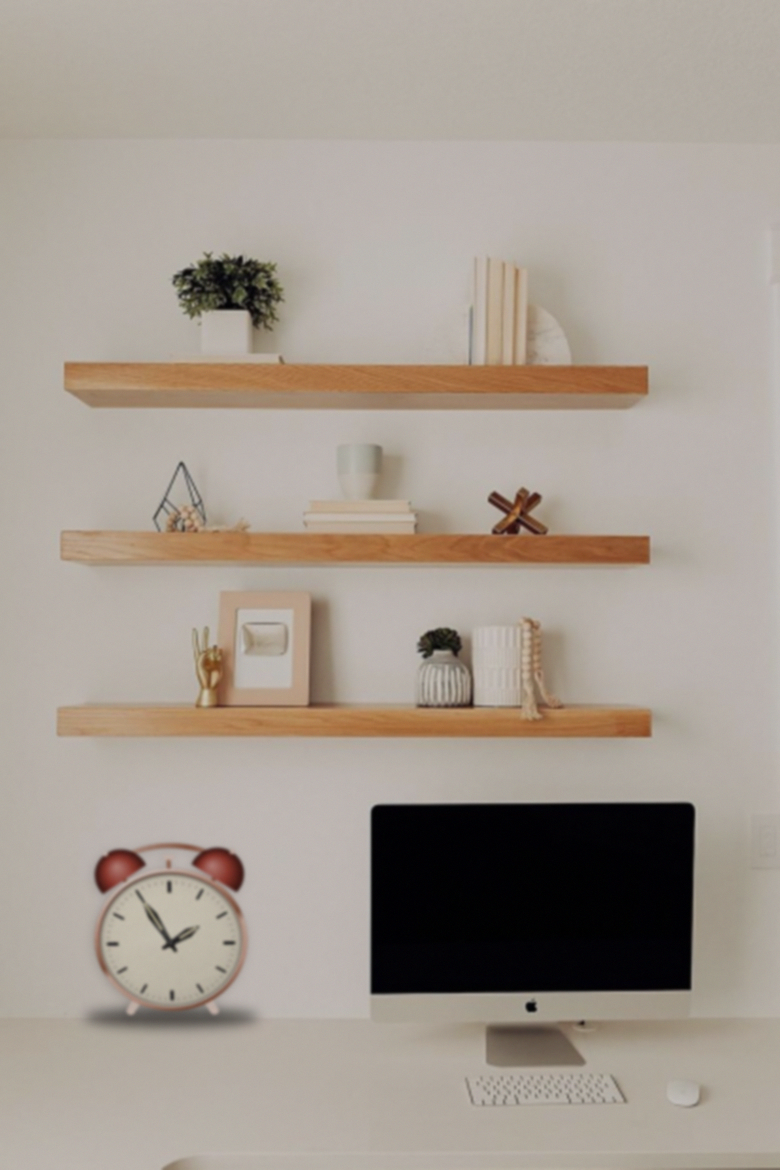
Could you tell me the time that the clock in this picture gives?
1:55
